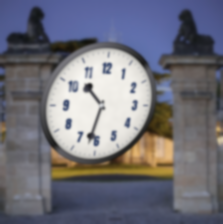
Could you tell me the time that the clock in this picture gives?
10:32
